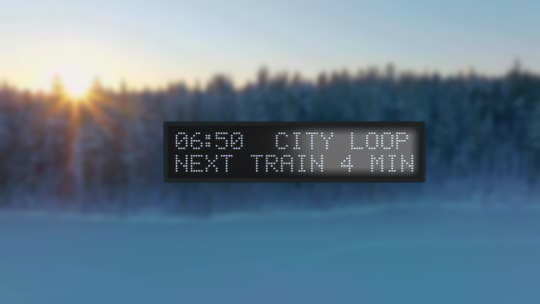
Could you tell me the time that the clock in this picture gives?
6:50
